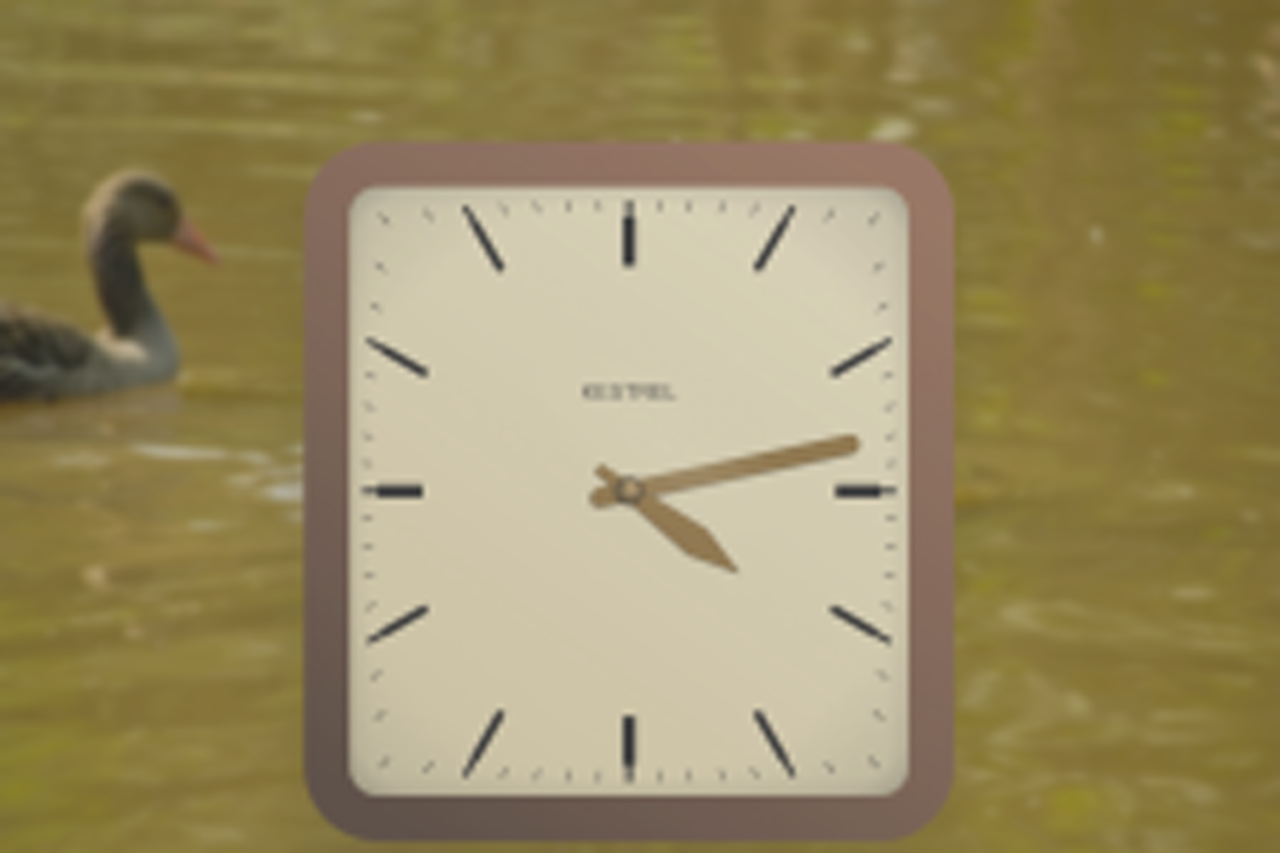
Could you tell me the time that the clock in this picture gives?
4:13
